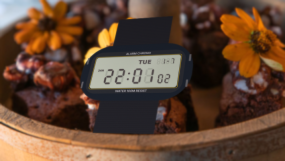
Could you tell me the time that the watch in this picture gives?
22:01:02
